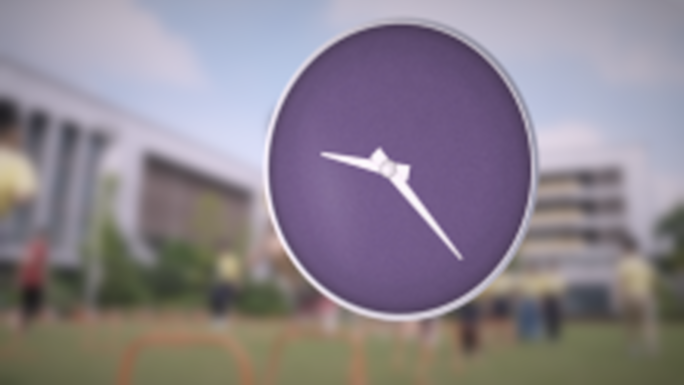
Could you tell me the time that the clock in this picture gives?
9:23
